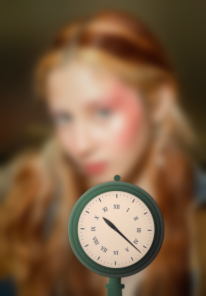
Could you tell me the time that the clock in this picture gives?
10:22
